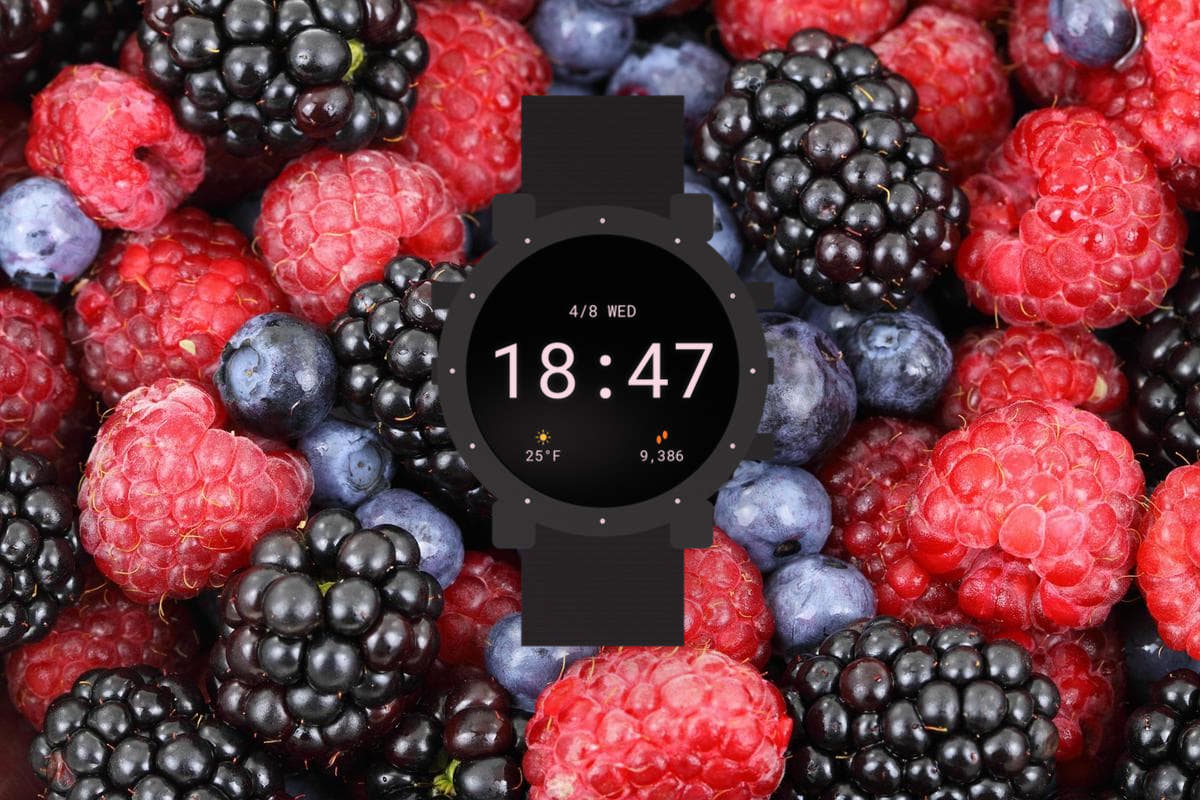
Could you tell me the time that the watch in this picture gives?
18:47
